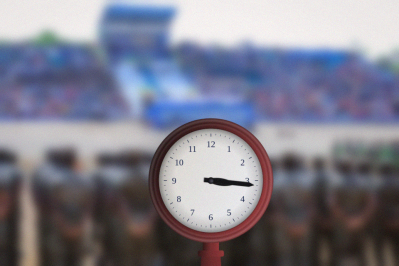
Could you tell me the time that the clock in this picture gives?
3:16
